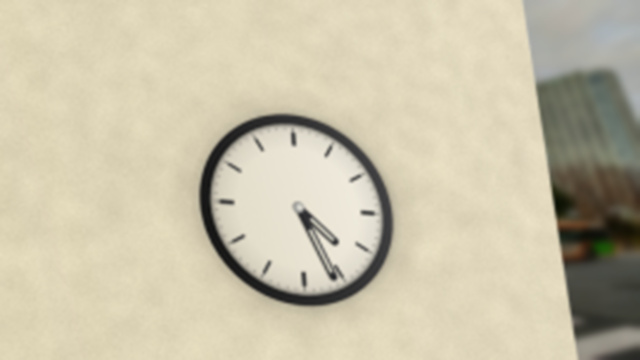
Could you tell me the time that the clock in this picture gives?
4:26
